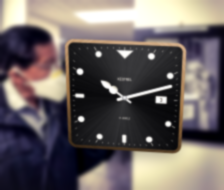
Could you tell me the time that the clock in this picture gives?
10:12
